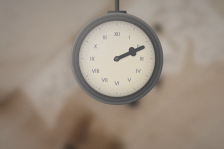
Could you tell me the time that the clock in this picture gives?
2:11
